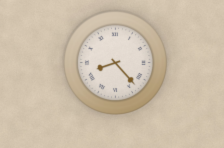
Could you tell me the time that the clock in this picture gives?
8:23
